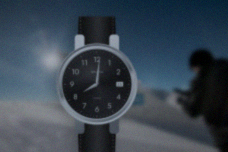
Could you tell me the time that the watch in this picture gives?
8:01
